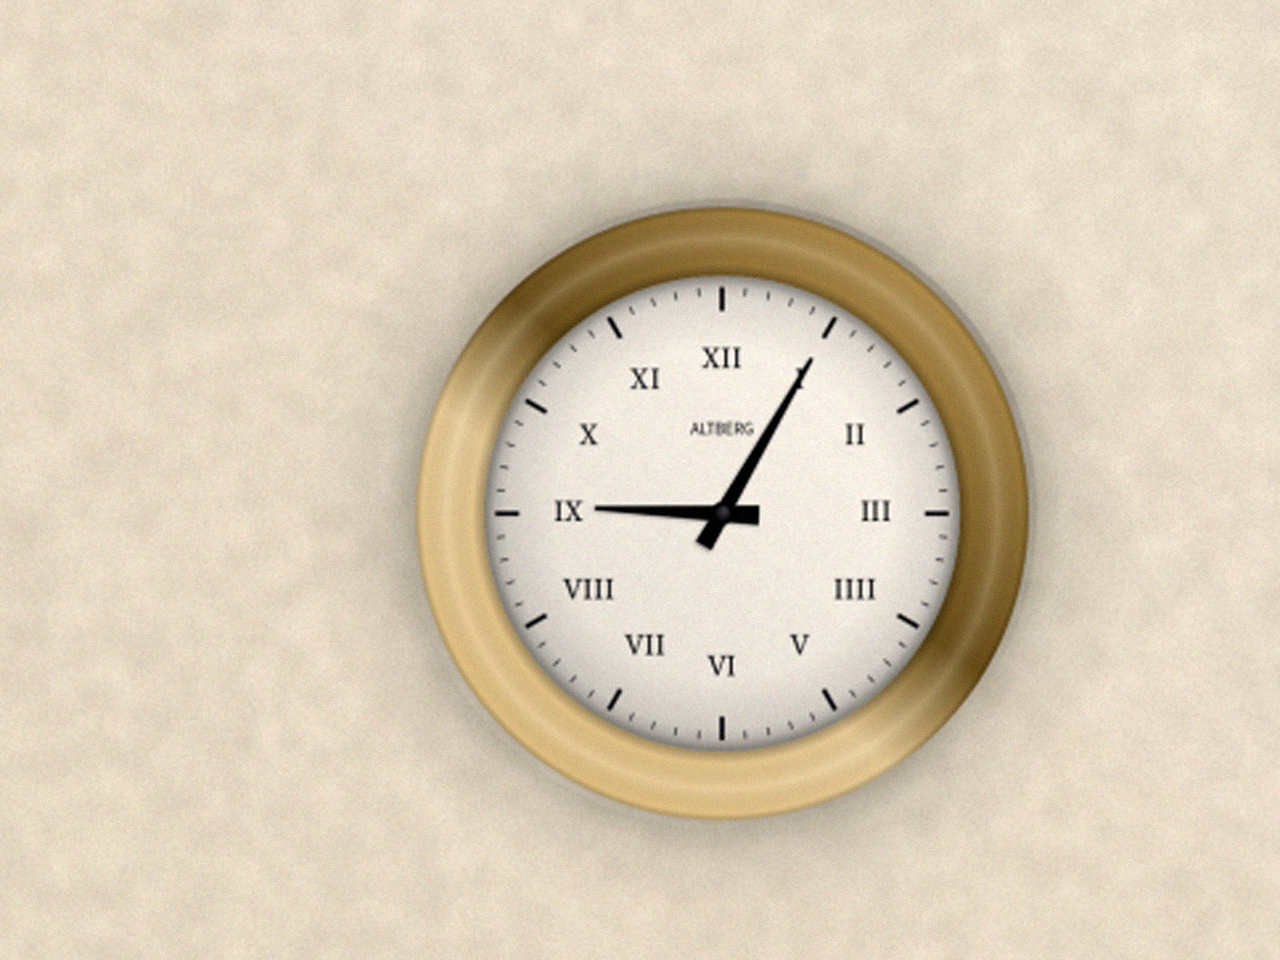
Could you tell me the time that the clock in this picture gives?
9:05
